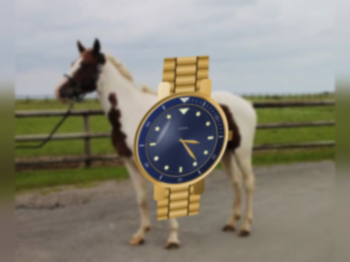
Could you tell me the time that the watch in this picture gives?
3:24
